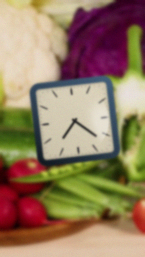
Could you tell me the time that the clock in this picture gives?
7:22
